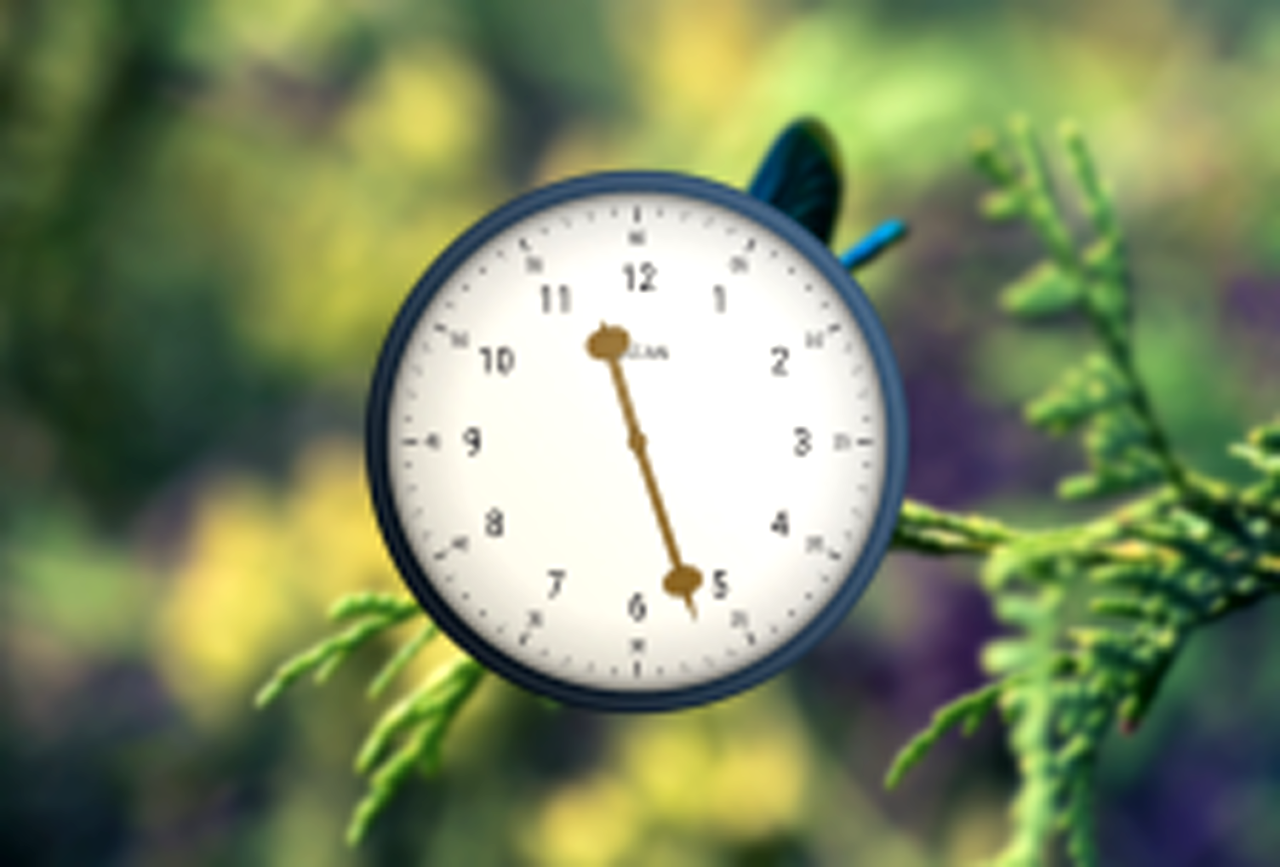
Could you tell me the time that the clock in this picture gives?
11:27
